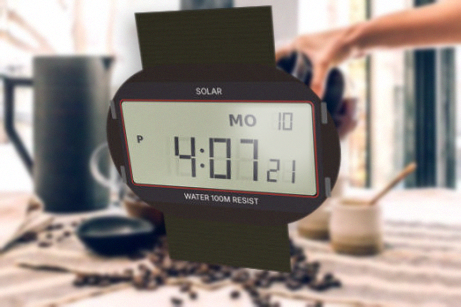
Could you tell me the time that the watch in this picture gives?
4:07:21
